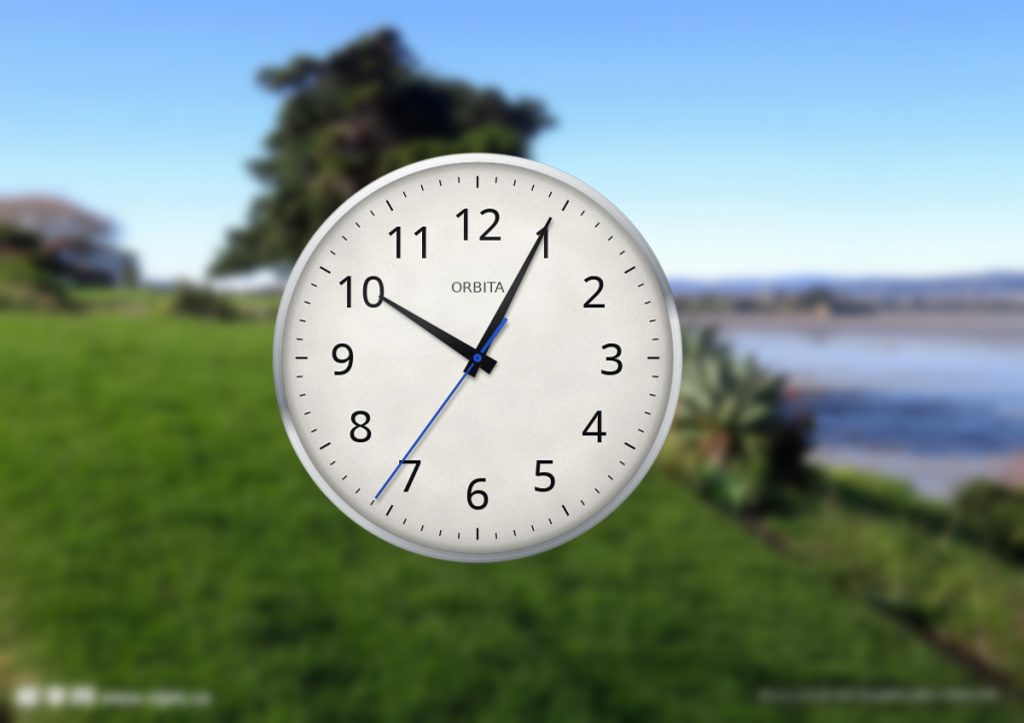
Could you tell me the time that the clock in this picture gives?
10:04:36
